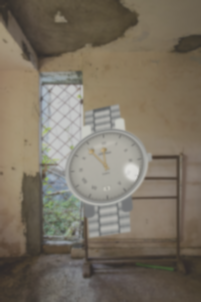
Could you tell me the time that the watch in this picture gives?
11:54
